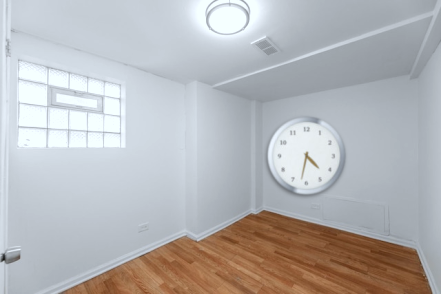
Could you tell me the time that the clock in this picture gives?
4:32
